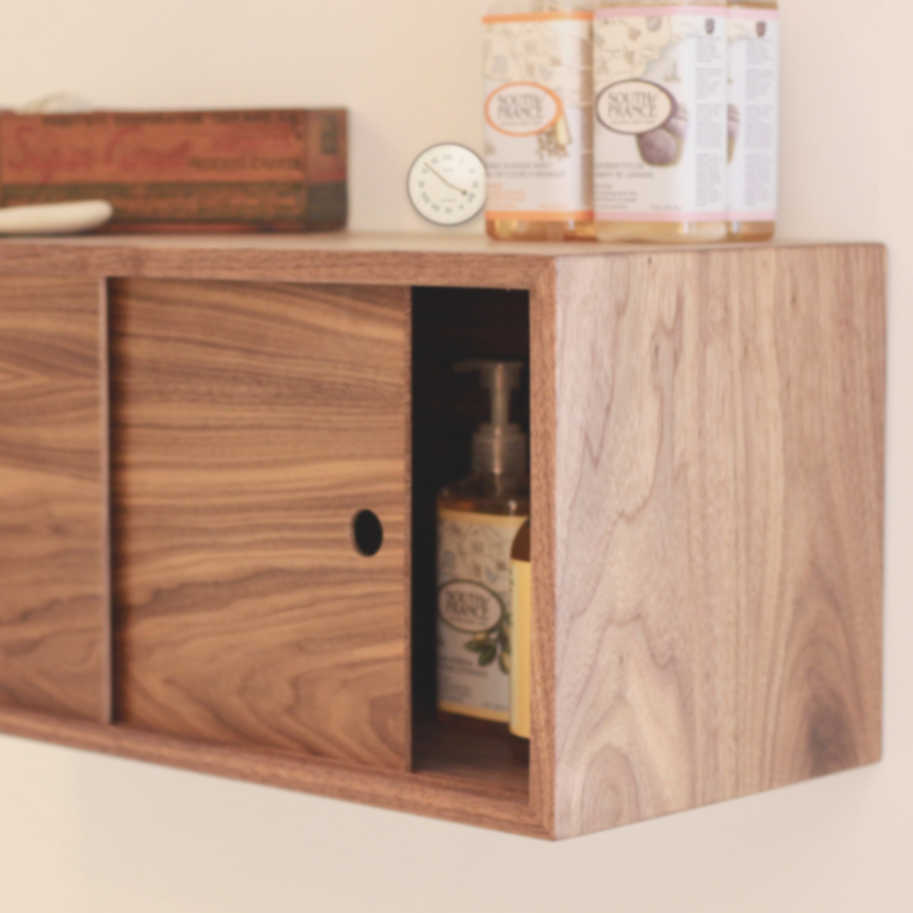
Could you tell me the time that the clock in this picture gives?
3:52
